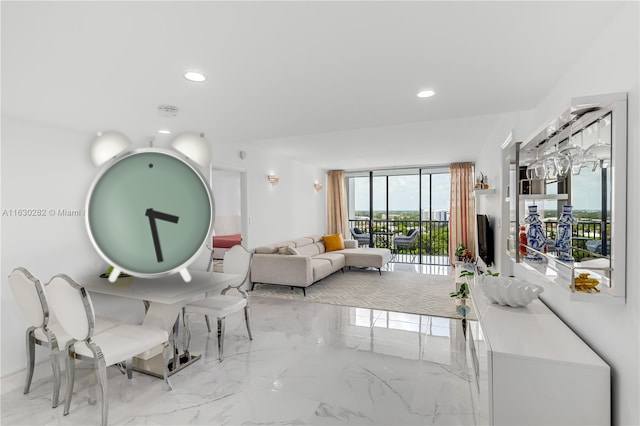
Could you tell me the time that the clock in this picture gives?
3:28
